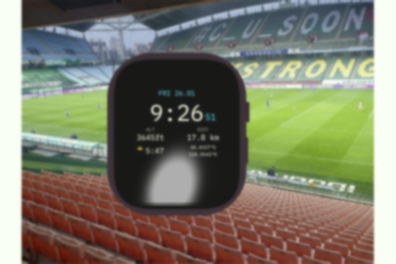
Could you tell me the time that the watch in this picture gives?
9:26
